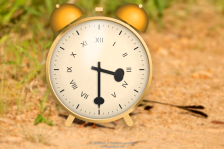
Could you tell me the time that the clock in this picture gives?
3:30
